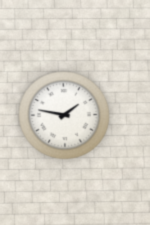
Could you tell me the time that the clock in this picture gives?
1:47
